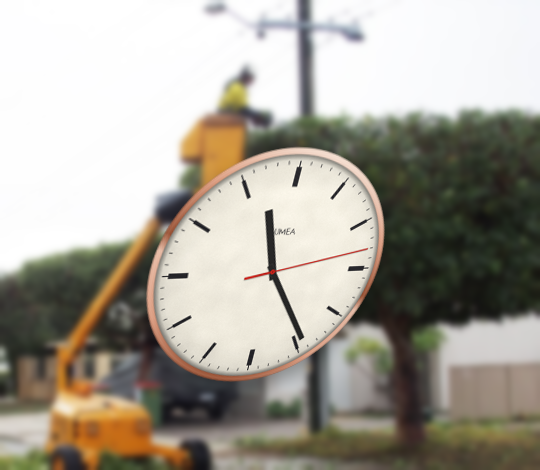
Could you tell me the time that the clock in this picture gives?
11:24:13
